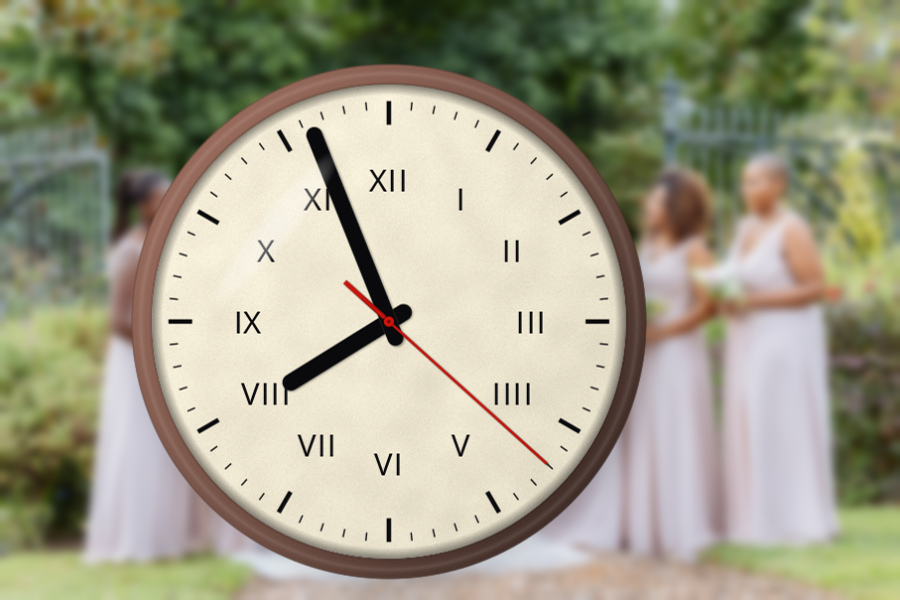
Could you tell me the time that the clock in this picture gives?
7:56:22
